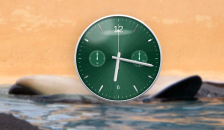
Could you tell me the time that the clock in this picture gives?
6:17
